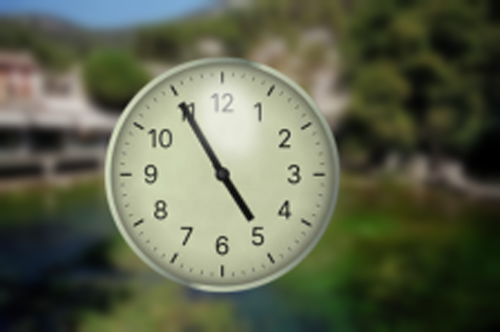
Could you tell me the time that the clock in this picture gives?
4:55
